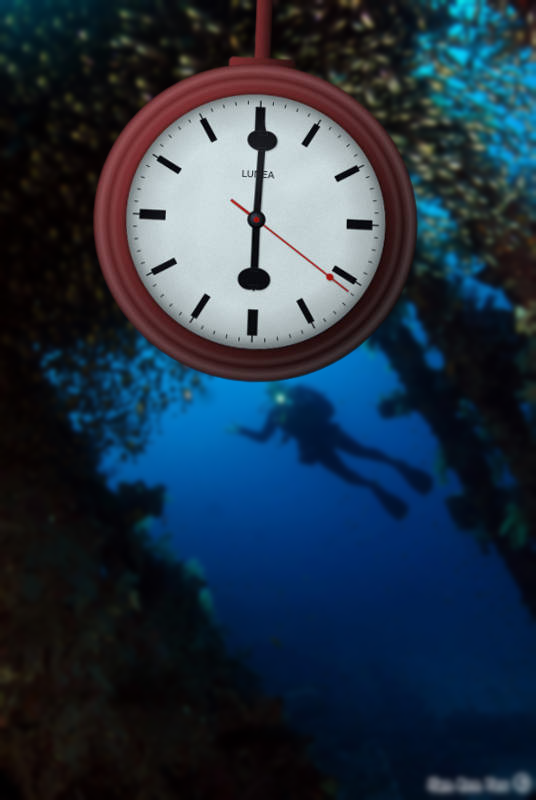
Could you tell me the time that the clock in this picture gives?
6:00:21
